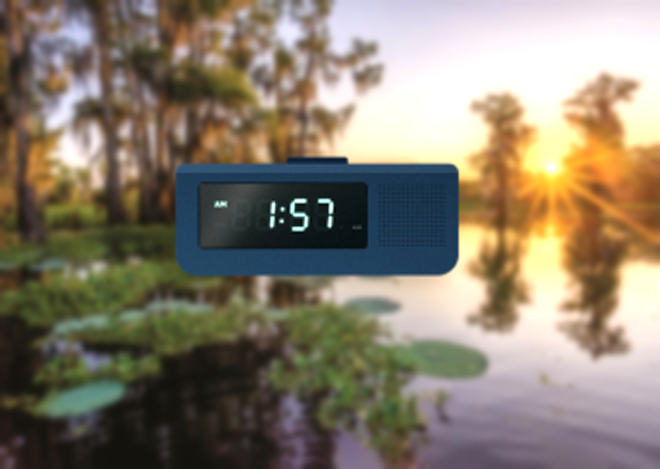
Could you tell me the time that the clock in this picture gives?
1:57
